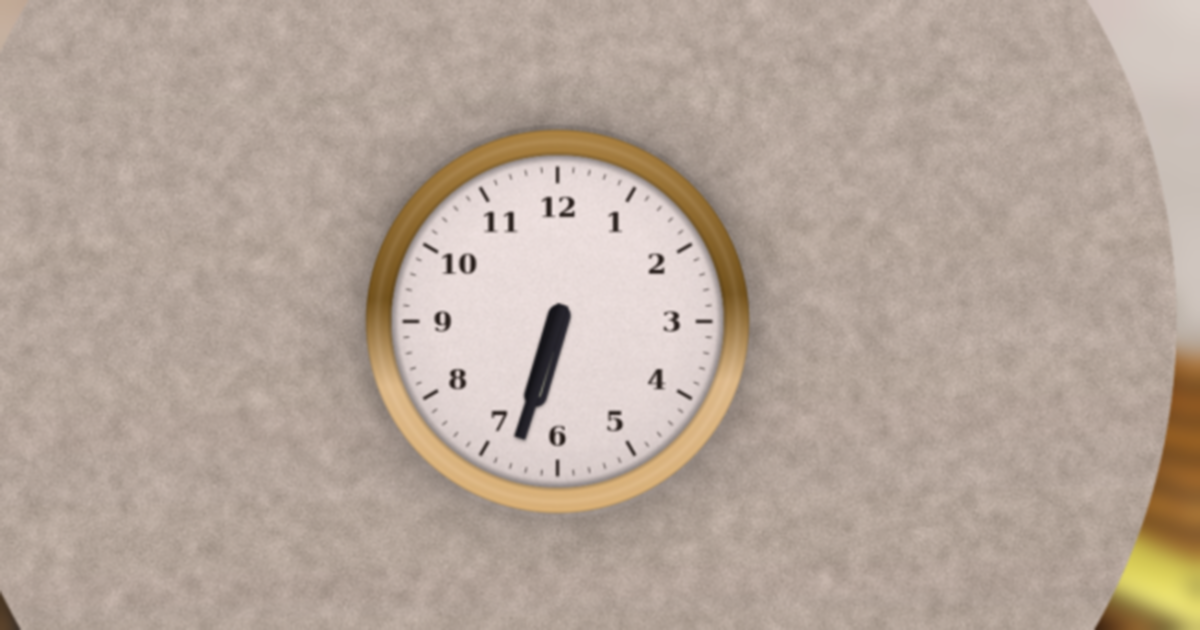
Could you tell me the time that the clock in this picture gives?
6:33
